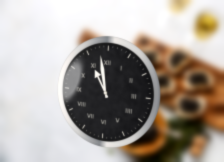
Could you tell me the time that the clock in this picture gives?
10:58
